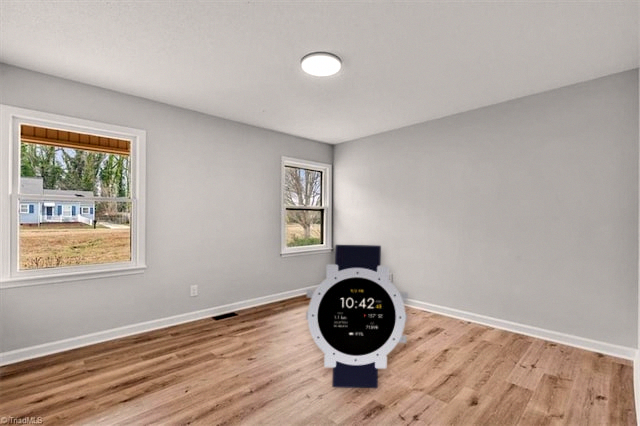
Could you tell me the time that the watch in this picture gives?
10:42
